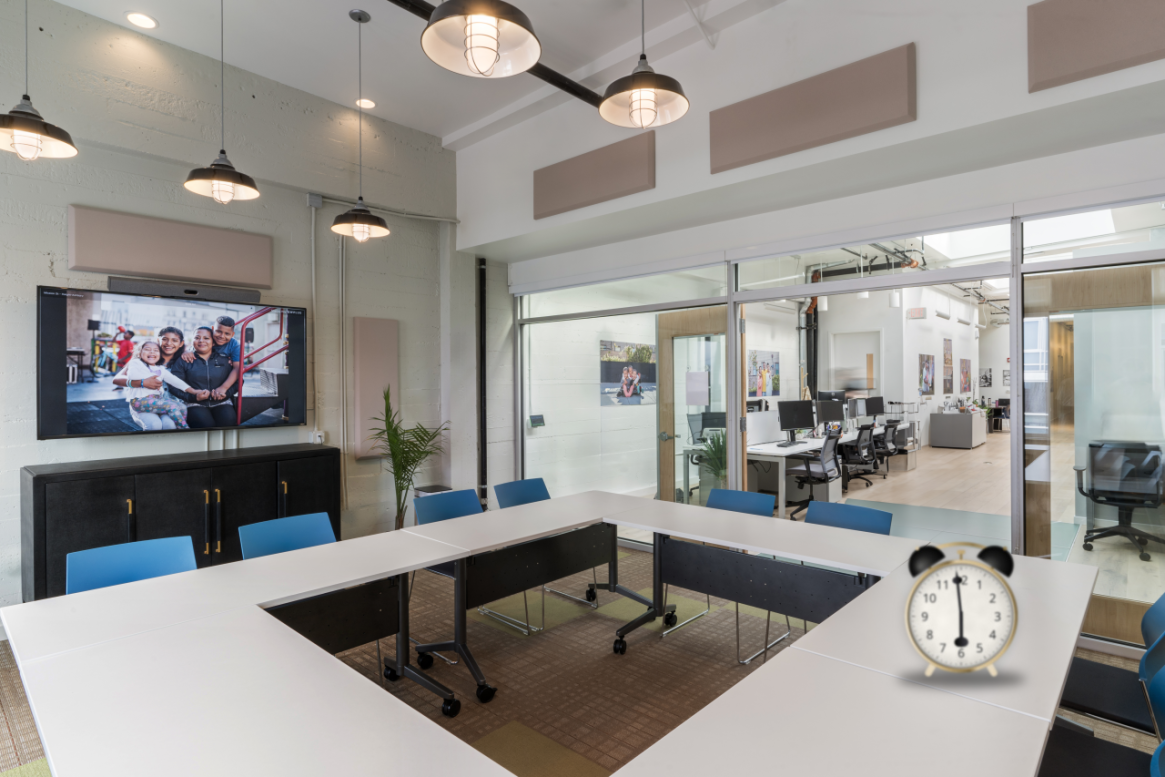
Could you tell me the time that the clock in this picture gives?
5:59
